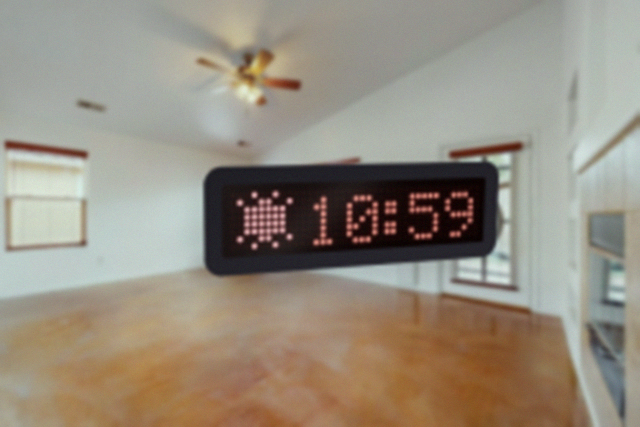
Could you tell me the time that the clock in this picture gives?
10:59
